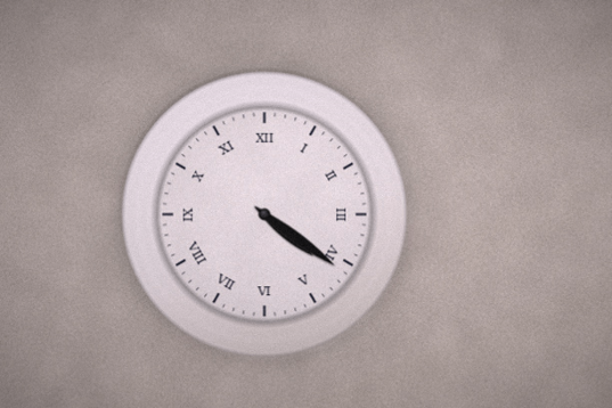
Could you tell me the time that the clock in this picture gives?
4:21
